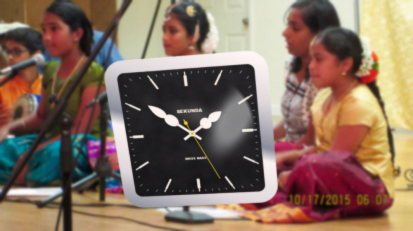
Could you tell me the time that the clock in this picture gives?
1:51:26
